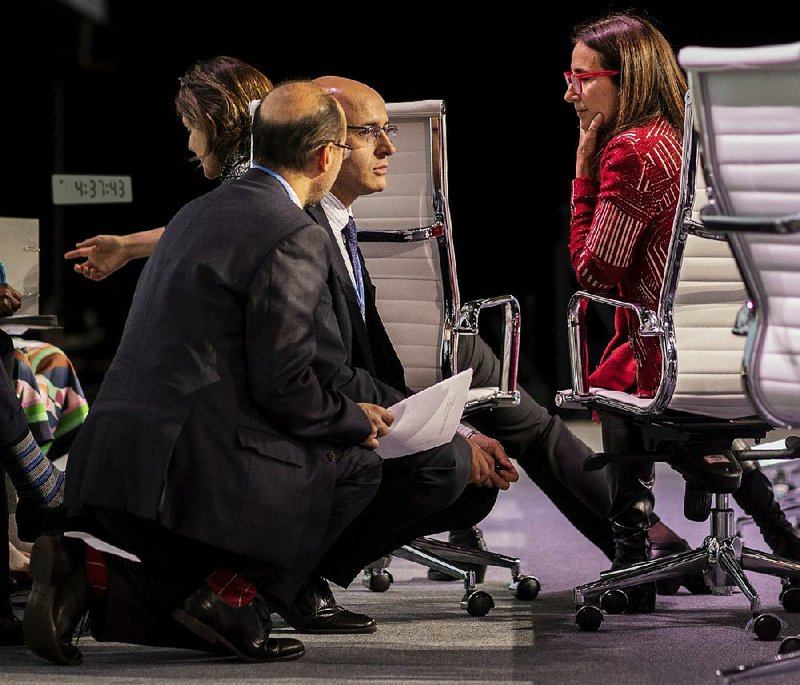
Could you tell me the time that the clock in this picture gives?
4:37:43
